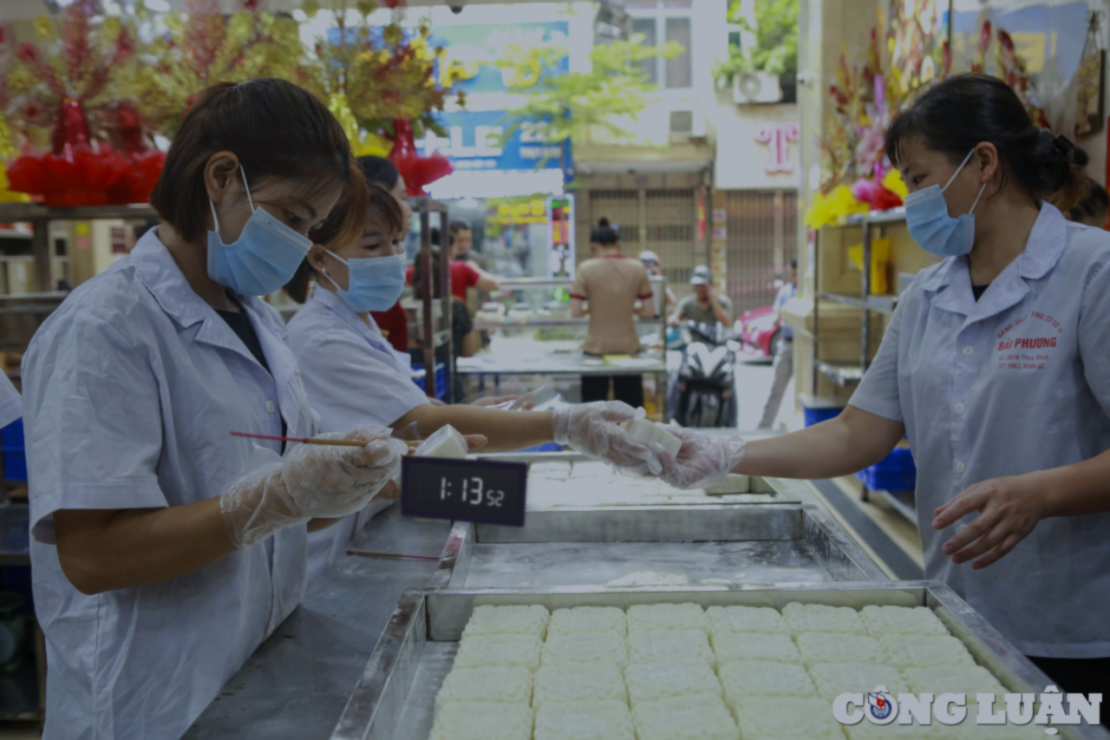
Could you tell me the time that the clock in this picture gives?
1:13:52
